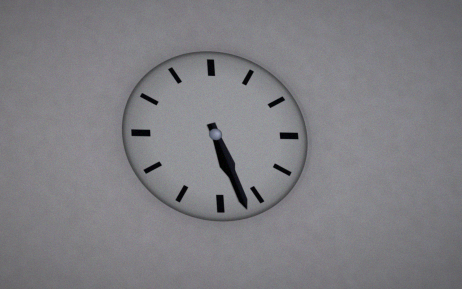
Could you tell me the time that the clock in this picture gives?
5:27
